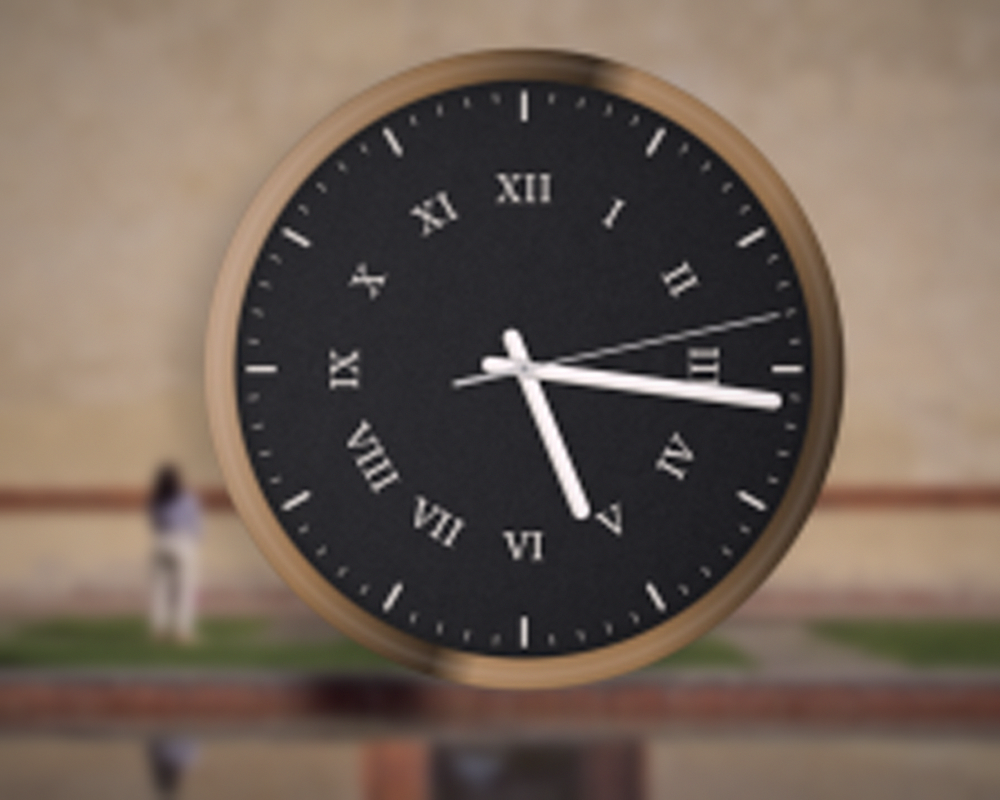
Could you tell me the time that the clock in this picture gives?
5:16:13
